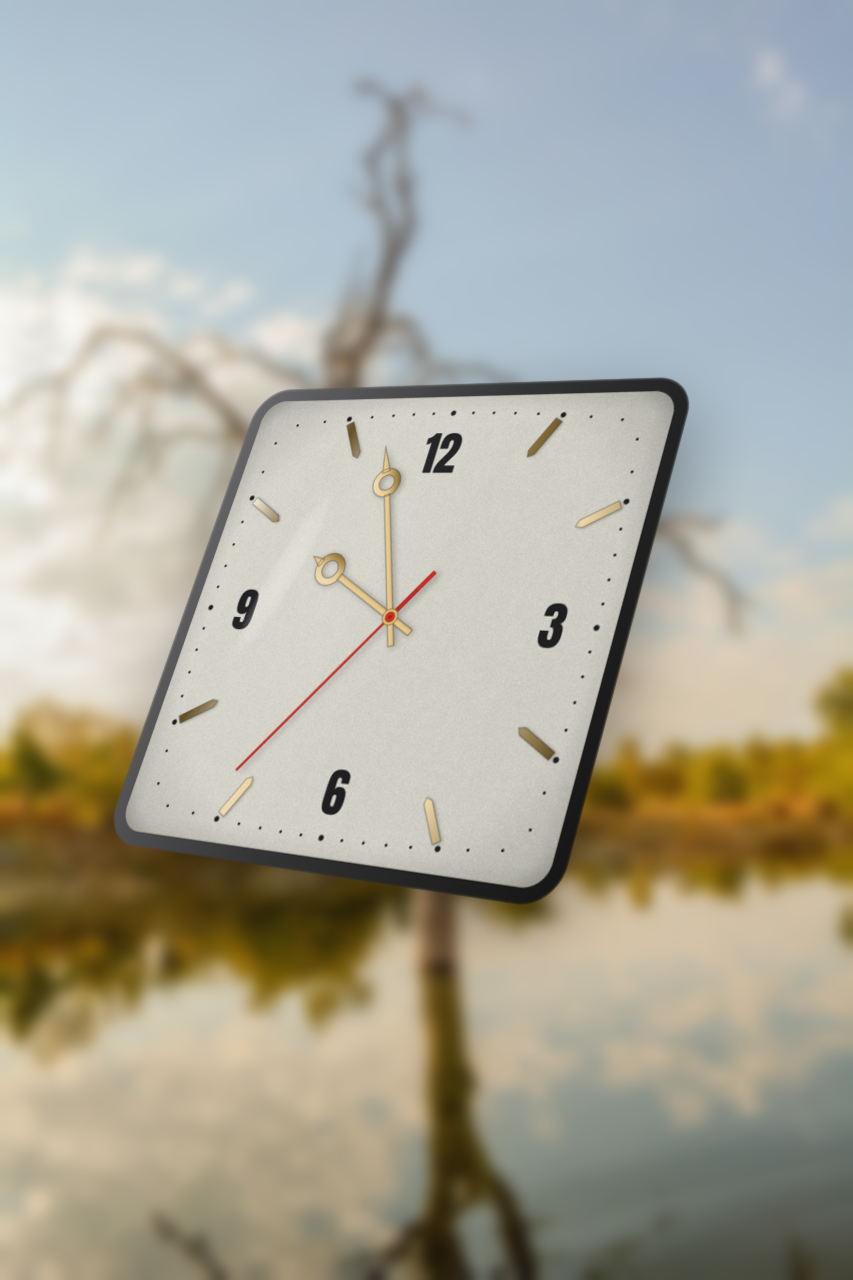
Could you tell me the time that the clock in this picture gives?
9:56:36
